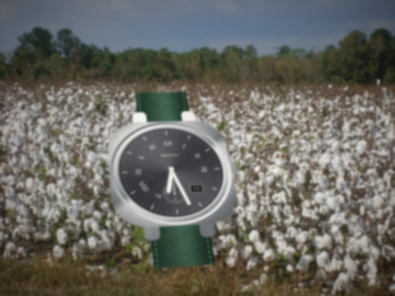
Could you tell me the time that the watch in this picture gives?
6:27
